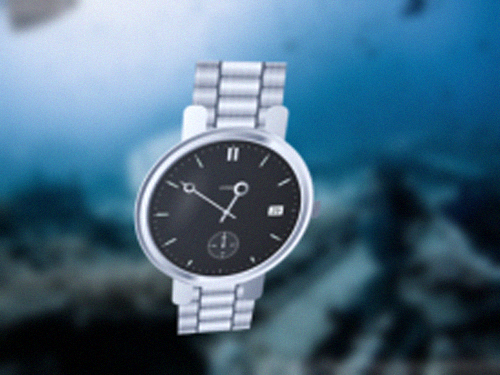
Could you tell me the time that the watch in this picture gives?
12:51
